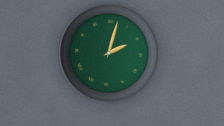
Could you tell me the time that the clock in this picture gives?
2:02
